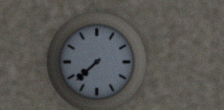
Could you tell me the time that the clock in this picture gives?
7:38
